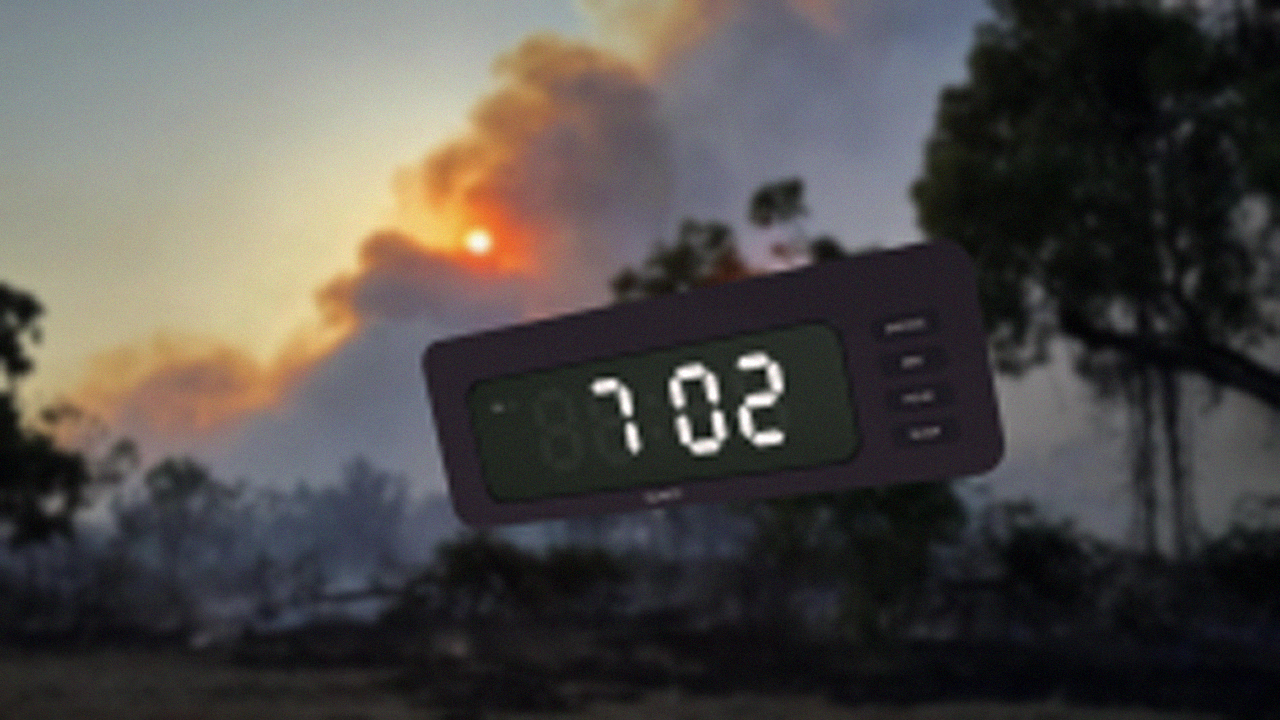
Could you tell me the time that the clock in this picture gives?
7:02
